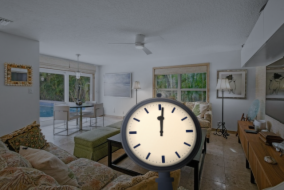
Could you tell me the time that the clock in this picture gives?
12:01
